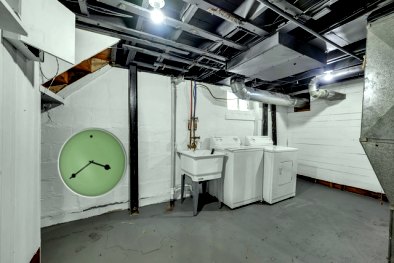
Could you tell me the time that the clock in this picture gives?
3:39
